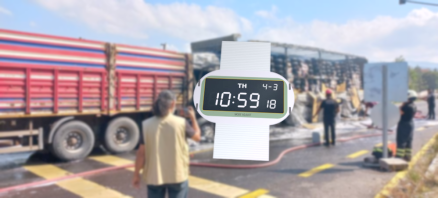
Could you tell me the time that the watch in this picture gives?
10:59:18
